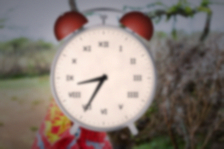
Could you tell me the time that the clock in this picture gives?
8:35
